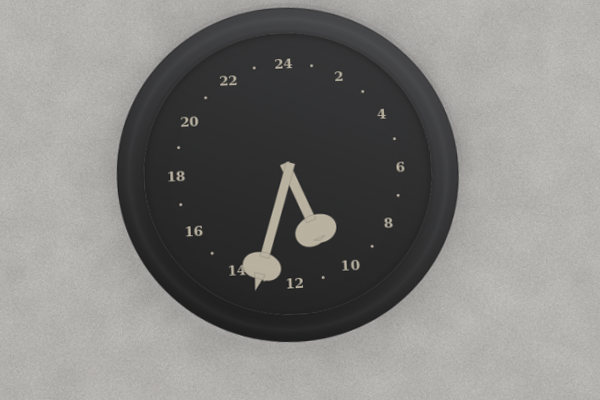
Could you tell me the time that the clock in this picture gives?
10:33
